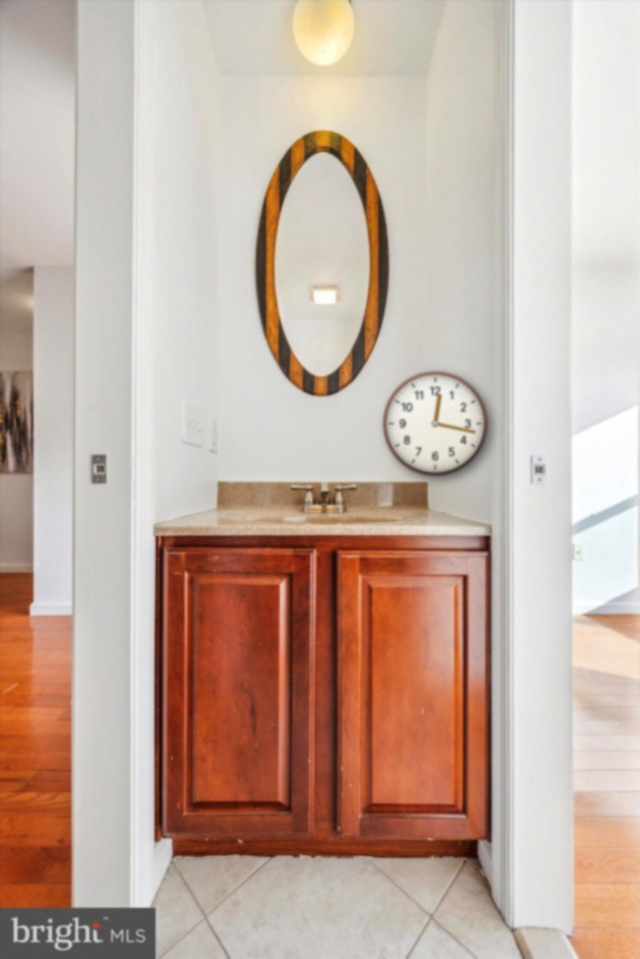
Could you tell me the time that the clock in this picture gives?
12:17
